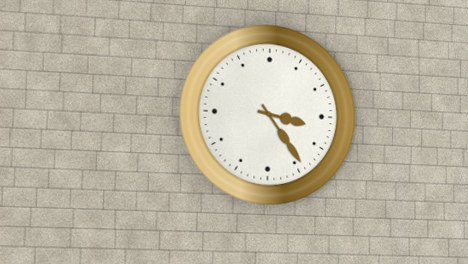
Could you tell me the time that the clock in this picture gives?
3:24
